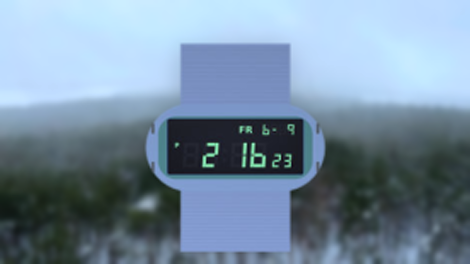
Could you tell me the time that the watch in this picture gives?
2:16:23
